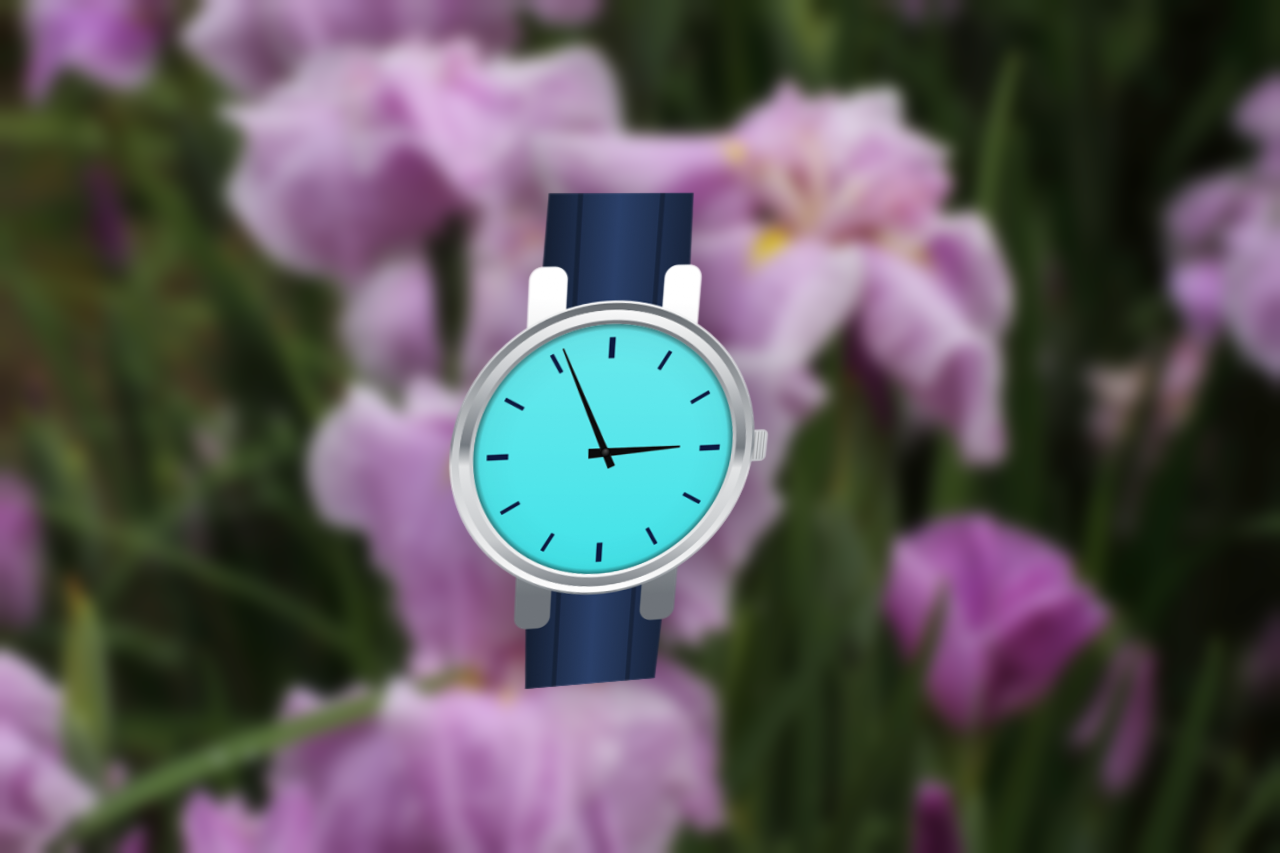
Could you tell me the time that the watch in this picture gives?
2:56
